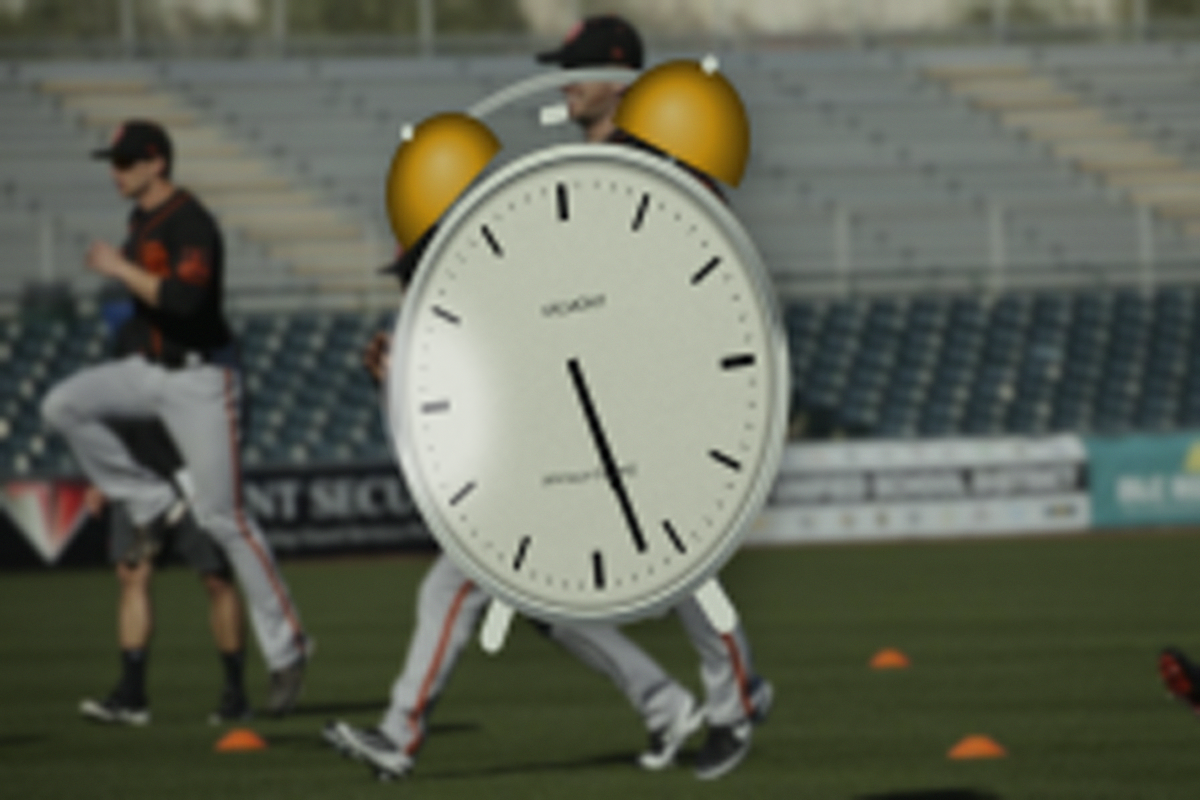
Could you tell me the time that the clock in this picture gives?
5:27
